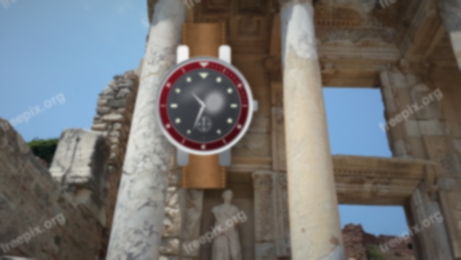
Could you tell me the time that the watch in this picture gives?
10:34
